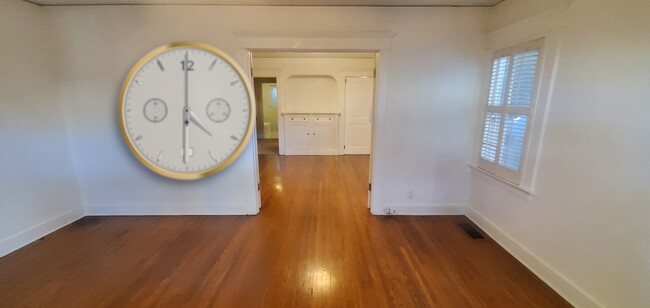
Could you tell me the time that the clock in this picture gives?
4:30
